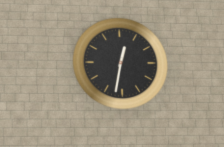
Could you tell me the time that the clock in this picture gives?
12:32
